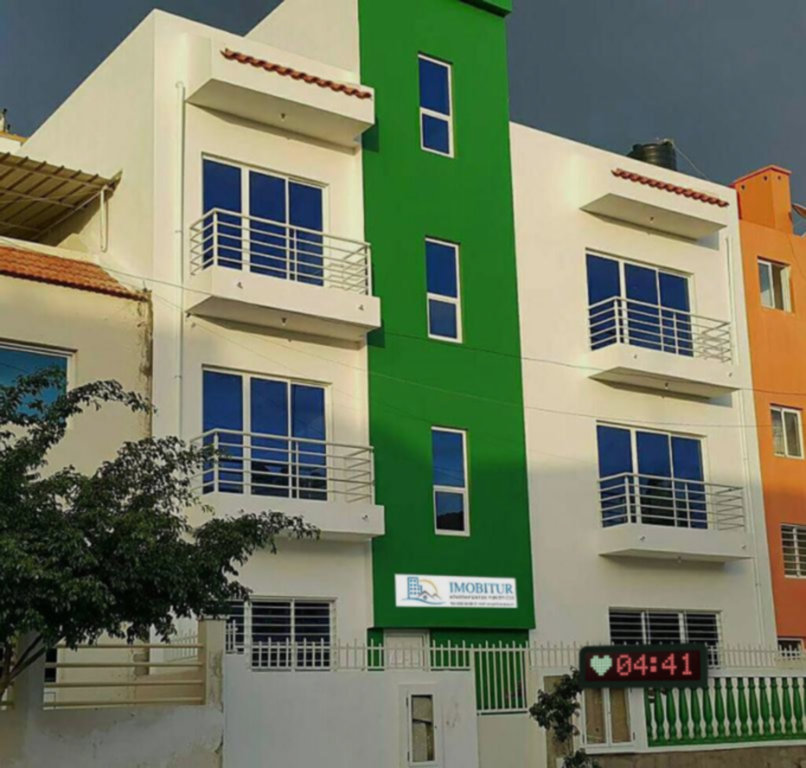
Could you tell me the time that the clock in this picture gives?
4:41
